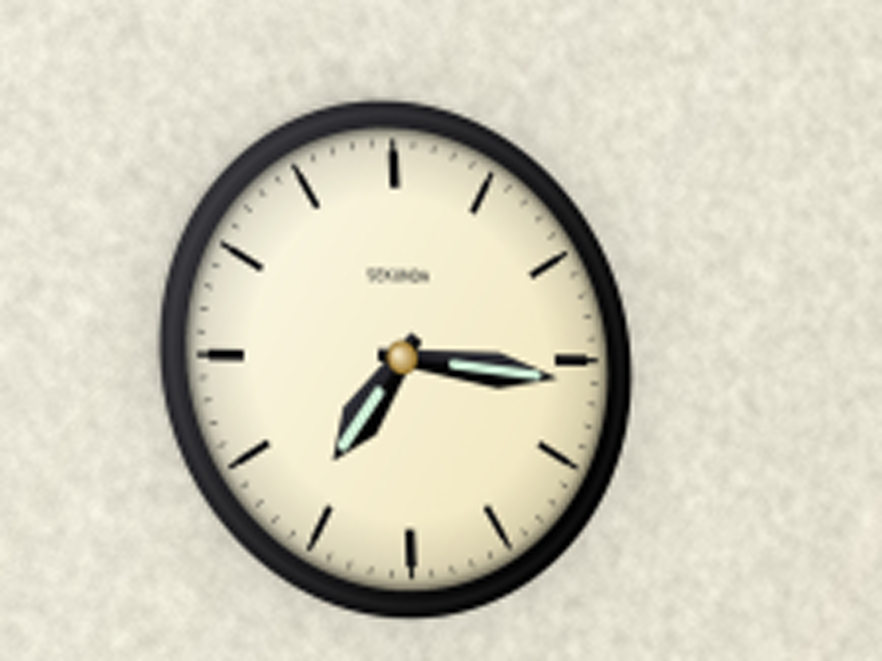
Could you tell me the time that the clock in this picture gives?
7:16
